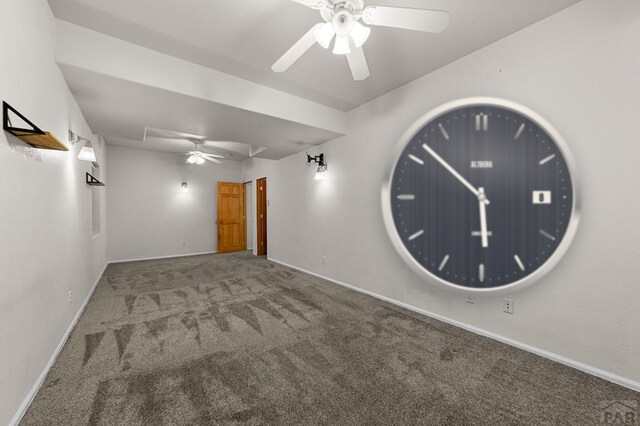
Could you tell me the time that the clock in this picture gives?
5:52
